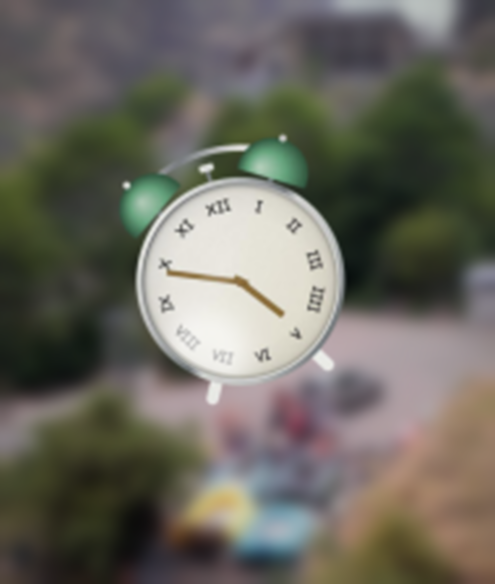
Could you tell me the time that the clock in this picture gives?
4:49
